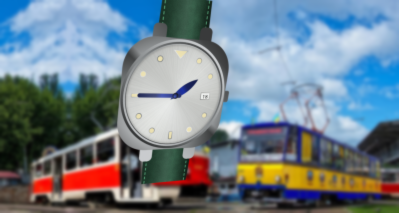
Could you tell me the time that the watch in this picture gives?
1:45
